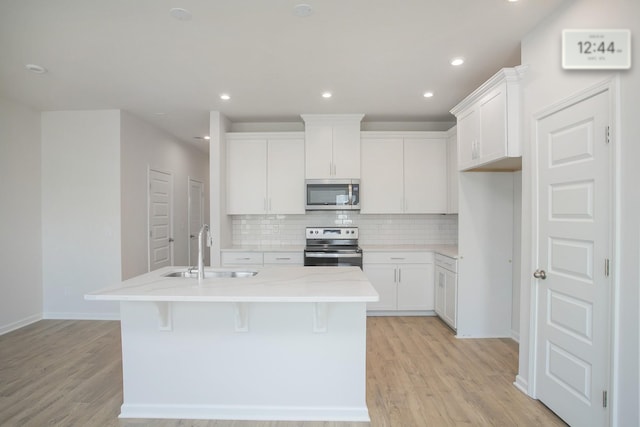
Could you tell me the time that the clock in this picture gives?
12:44
